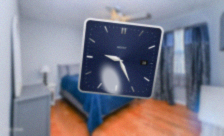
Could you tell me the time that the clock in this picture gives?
9:25
